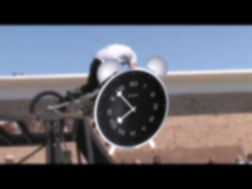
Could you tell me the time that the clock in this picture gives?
7:53
